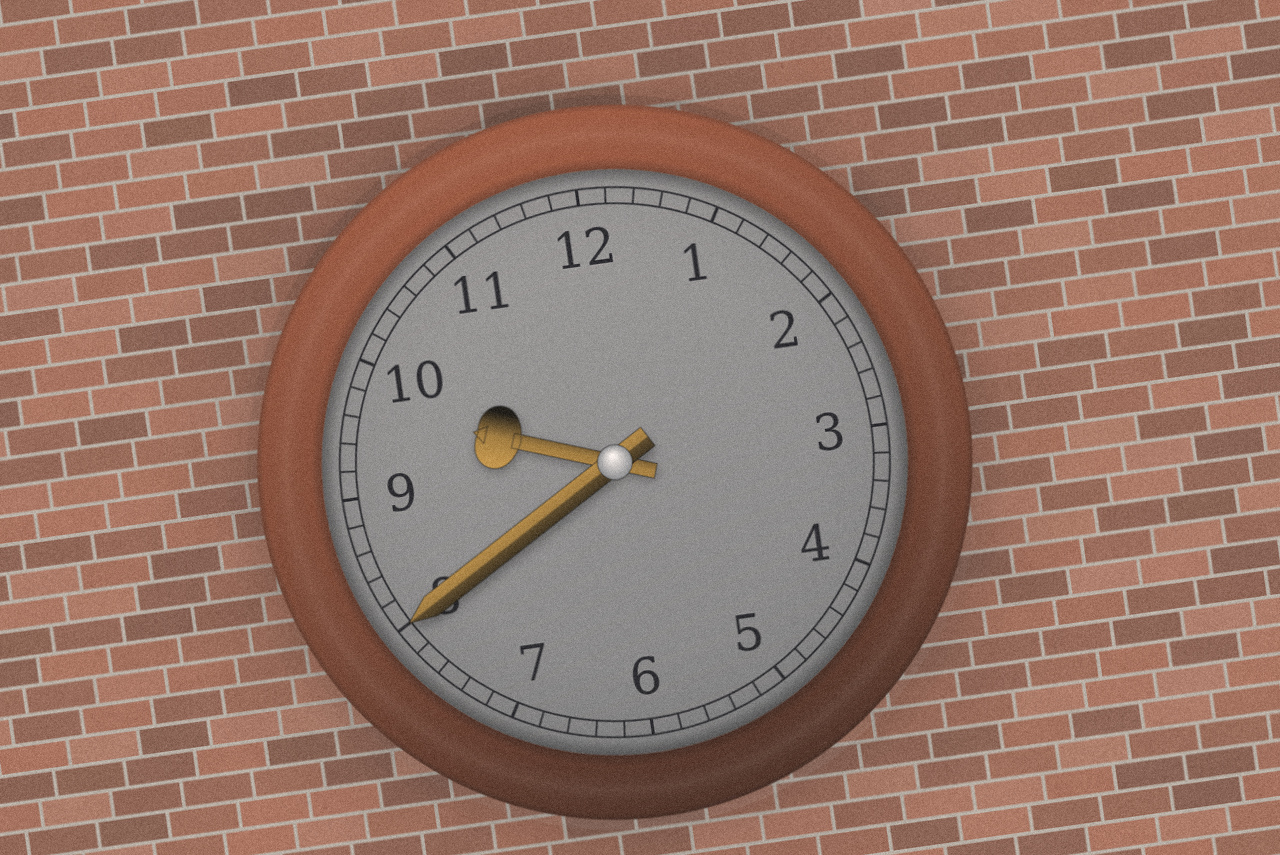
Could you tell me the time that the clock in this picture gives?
9:40
